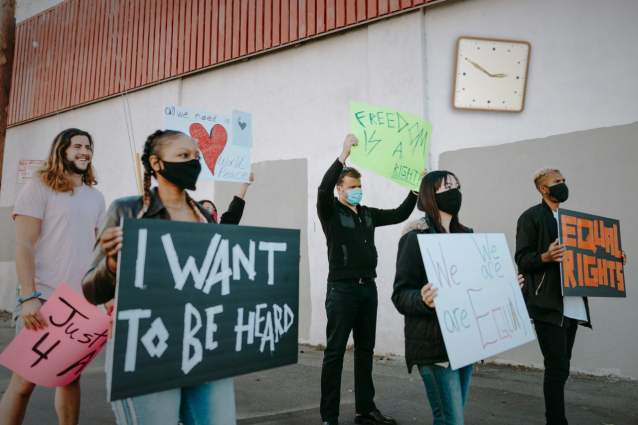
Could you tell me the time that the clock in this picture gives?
2:50
